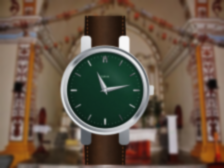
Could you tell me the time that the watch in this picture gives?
11:13
